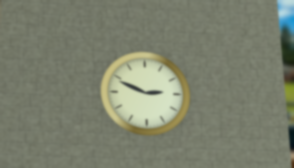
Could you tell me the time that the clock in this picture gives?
2:49
